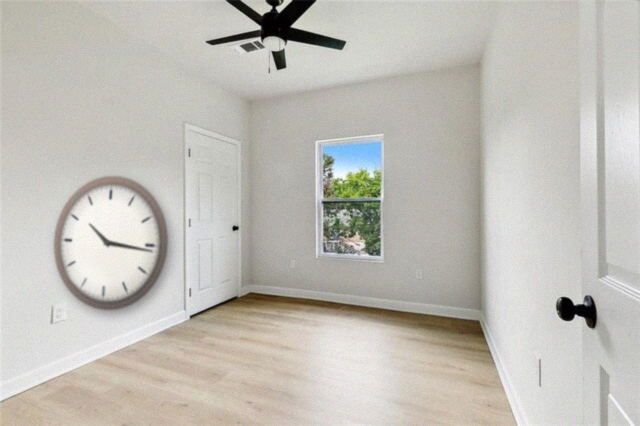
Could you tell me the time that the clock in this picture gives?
10:16
